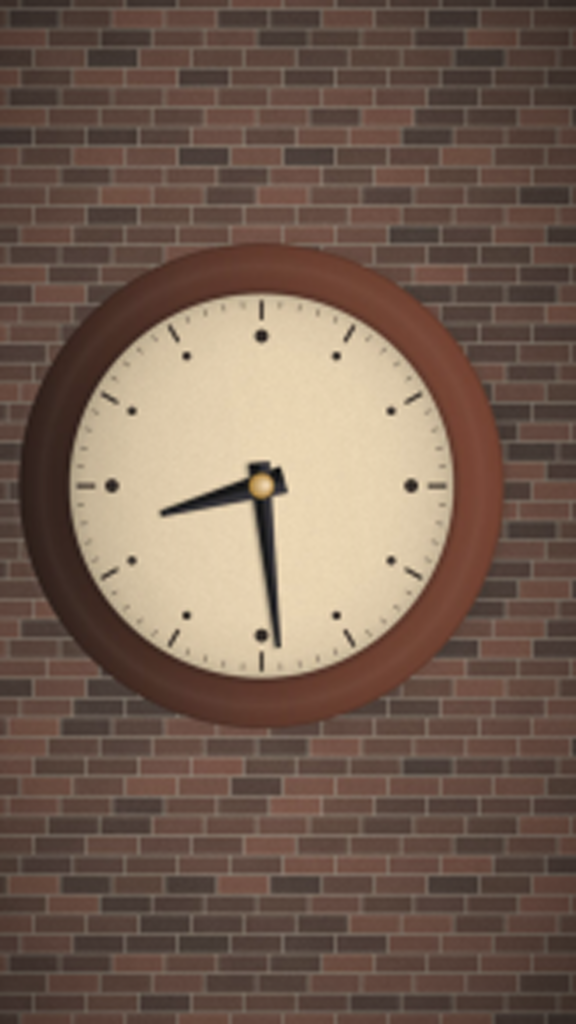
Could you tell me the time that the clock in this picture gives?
8:29
